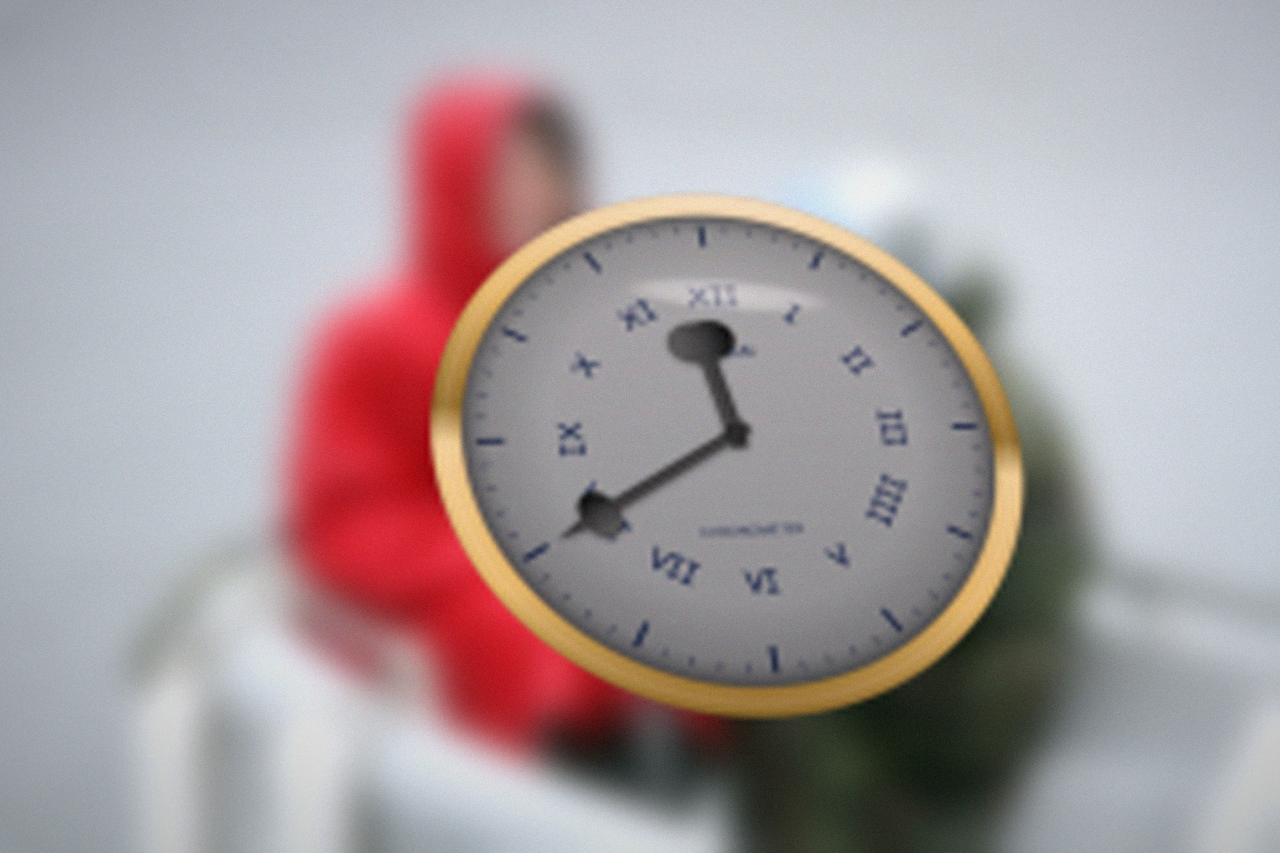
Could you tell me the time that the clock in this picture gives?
11:40
